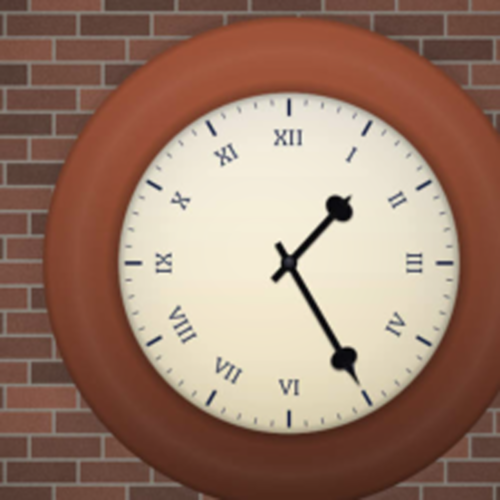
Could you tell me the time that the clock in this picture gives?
1:25
